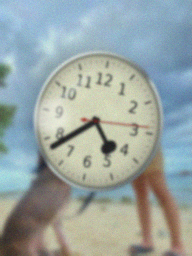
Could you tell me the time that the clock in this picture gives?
4:38:14
